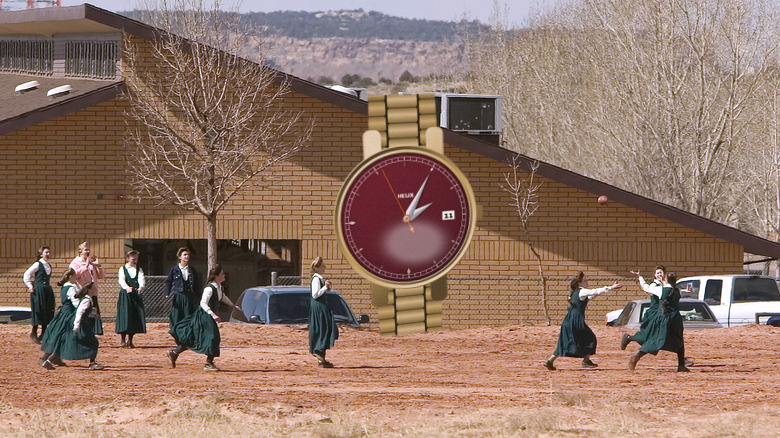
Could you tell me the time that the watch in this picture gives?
2:04:56
